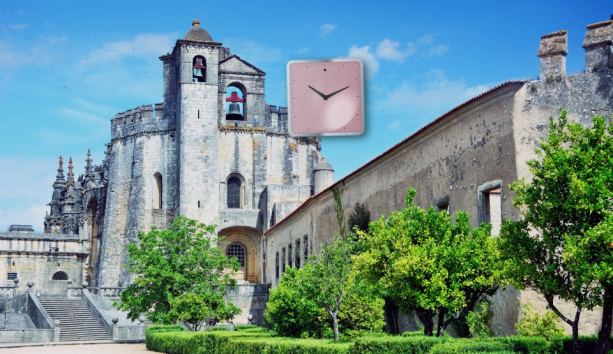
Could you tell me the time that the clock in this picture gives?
10:11
